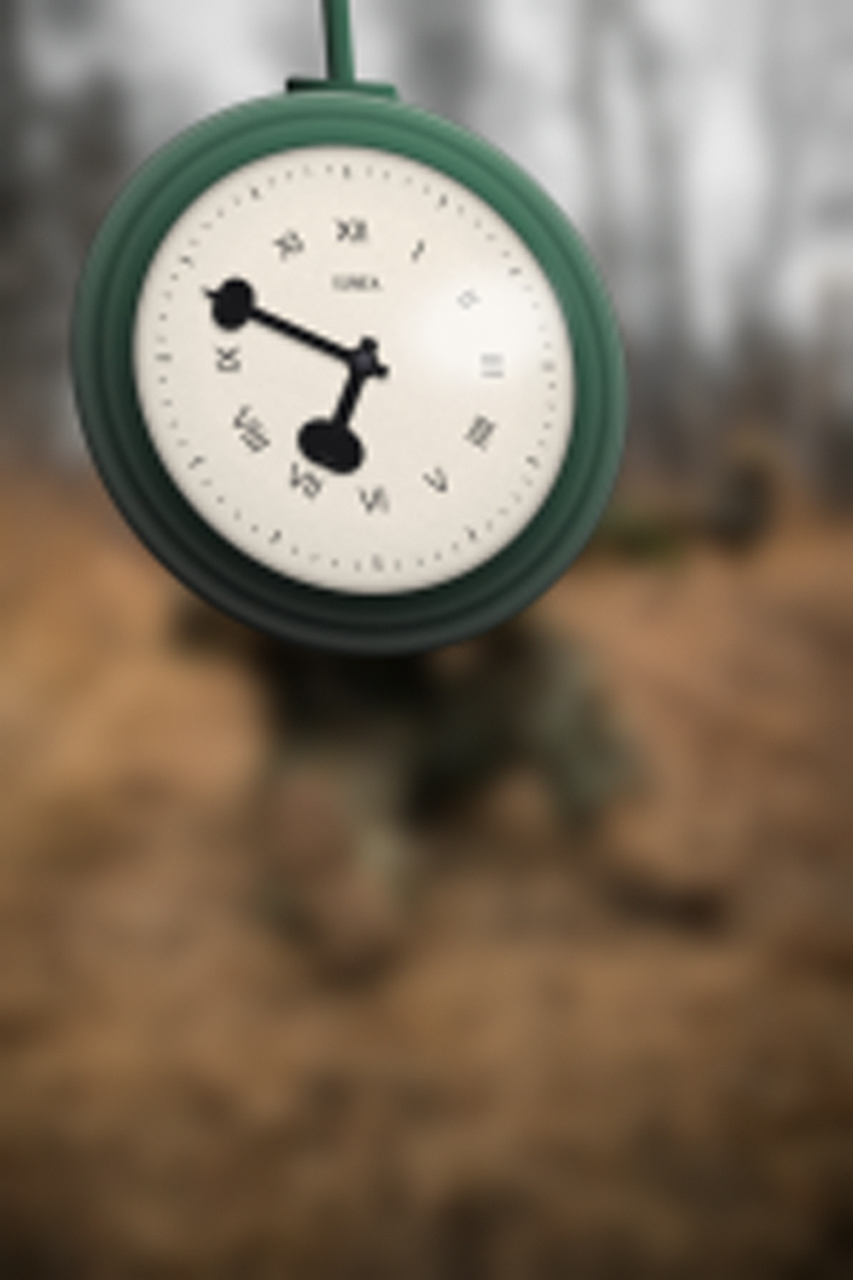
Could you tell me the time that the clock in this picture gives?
6:49
